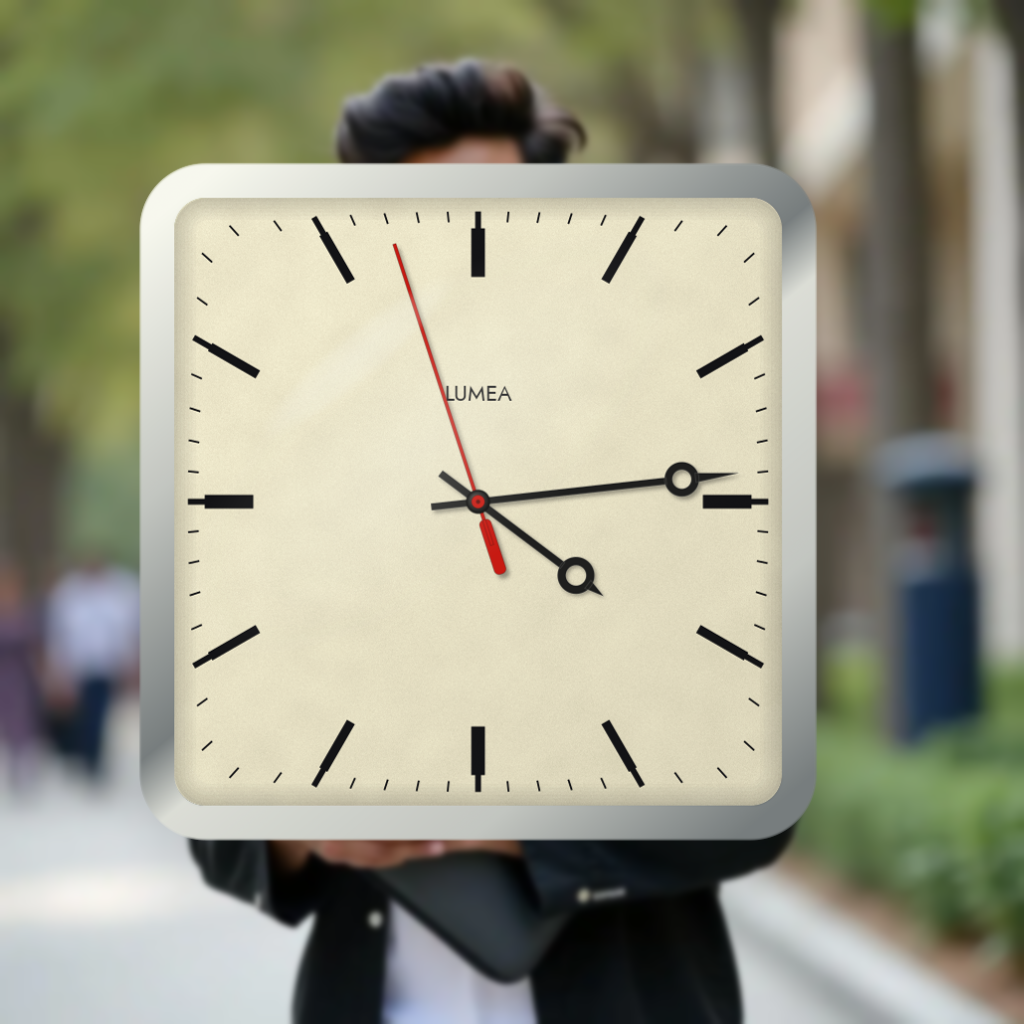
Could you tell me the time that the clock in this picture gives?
4:13:57
